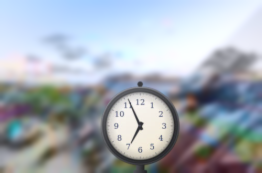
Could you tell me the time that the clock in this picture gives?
6:56
